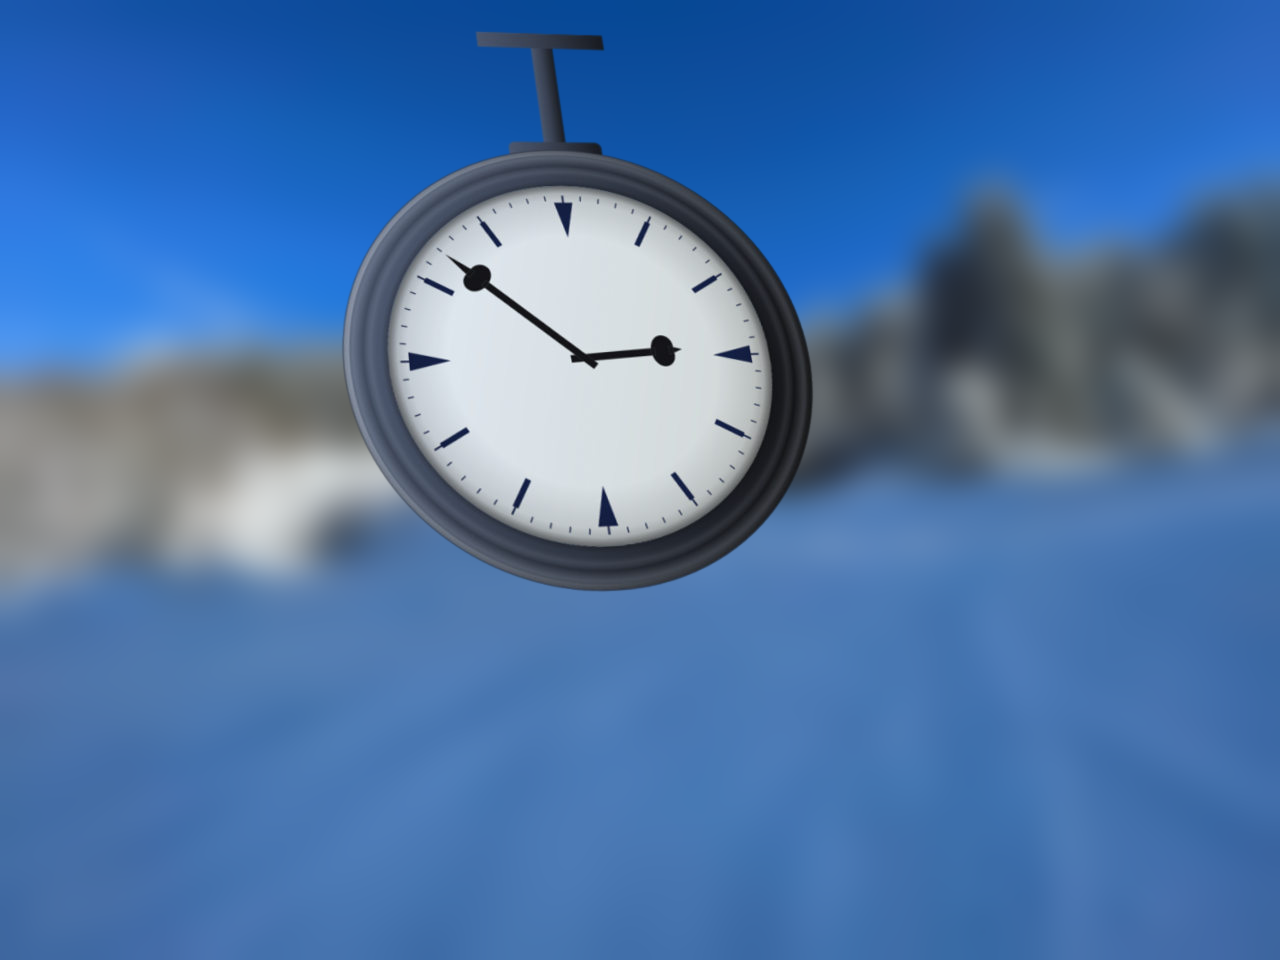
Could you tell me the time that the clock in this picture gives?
2:52
